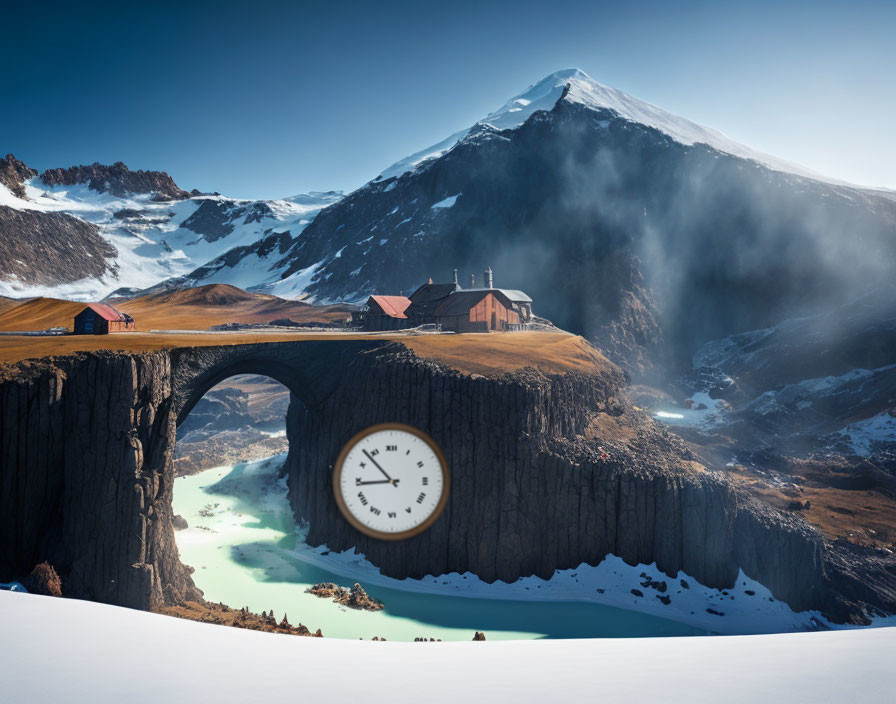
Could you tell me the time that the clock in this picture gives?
8:53
